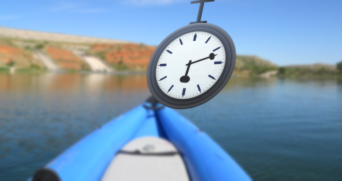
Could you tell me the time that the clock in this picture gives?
6:12
